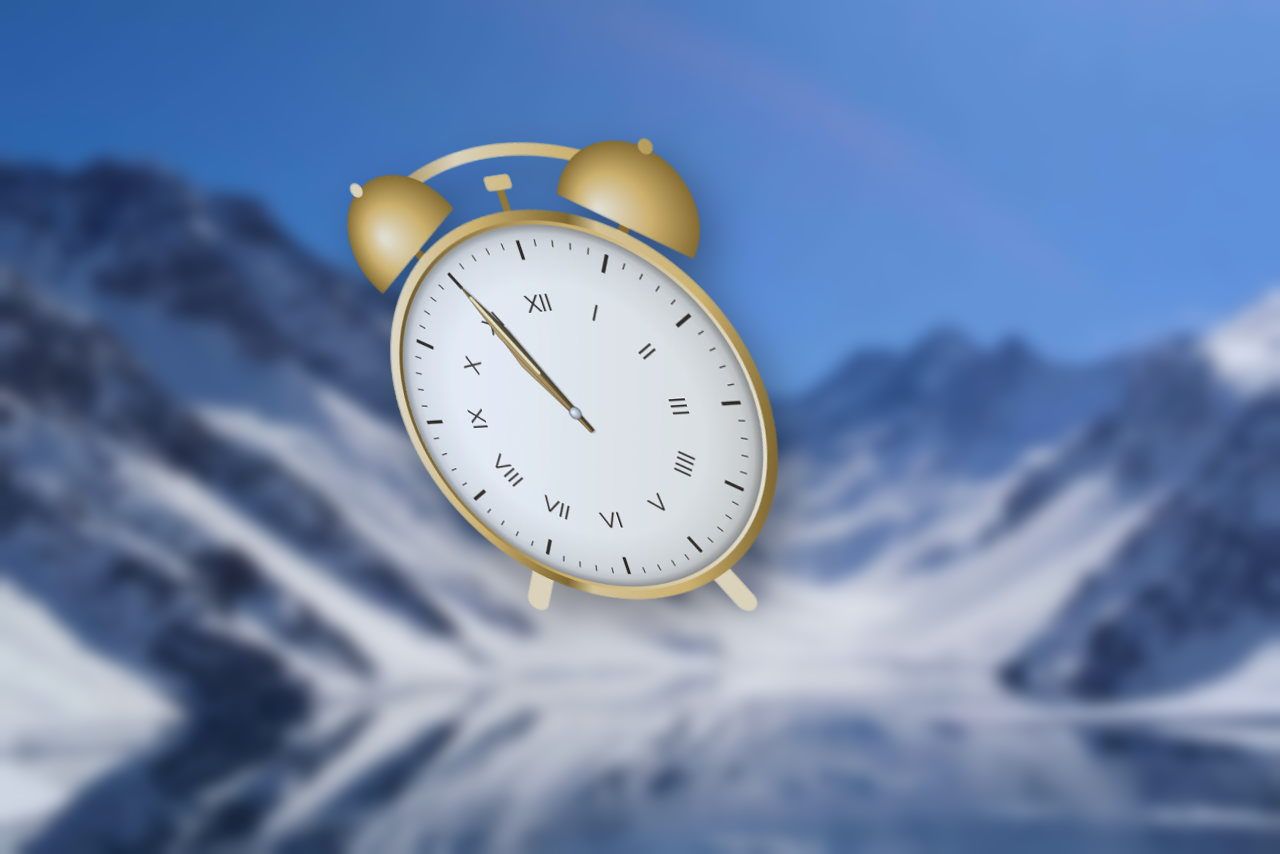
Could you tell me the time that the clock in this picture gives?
10:55
